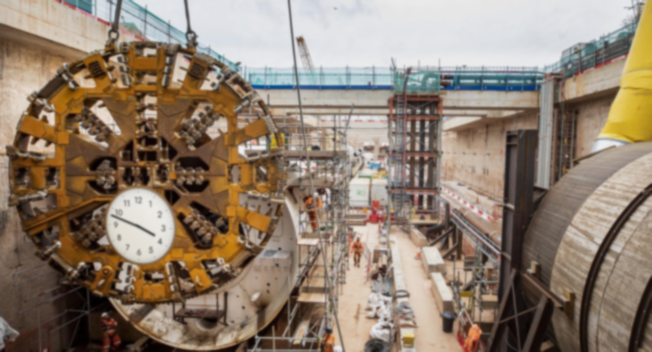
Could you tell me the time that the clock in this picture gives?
3:48
